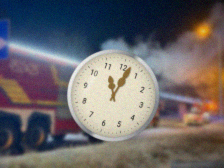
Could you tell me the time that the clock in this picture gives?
11:02
